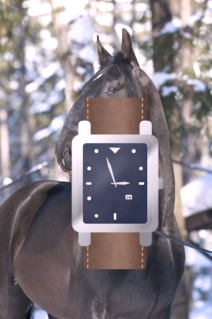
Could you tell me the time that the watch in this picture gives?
2:57
